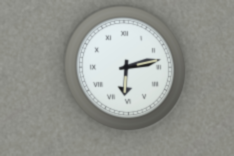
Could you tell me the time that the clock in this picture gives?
6:13
